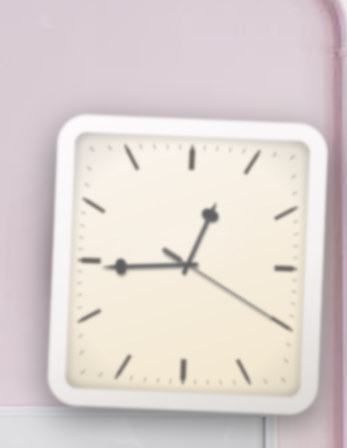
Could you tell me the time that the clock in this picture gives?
12:44:20
